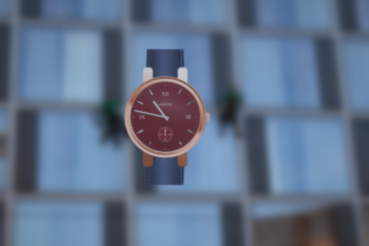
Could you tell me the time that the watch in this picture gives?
10:47
